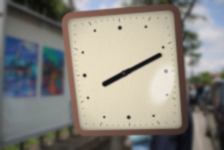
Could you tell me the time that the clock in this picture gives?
8:11
